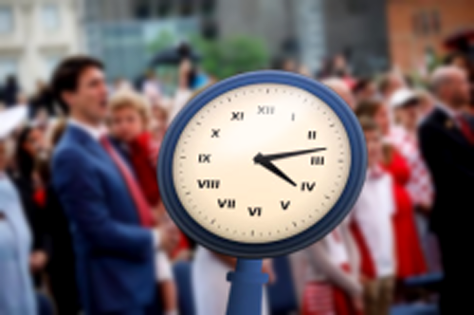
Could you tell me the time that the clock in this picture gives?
4:13
